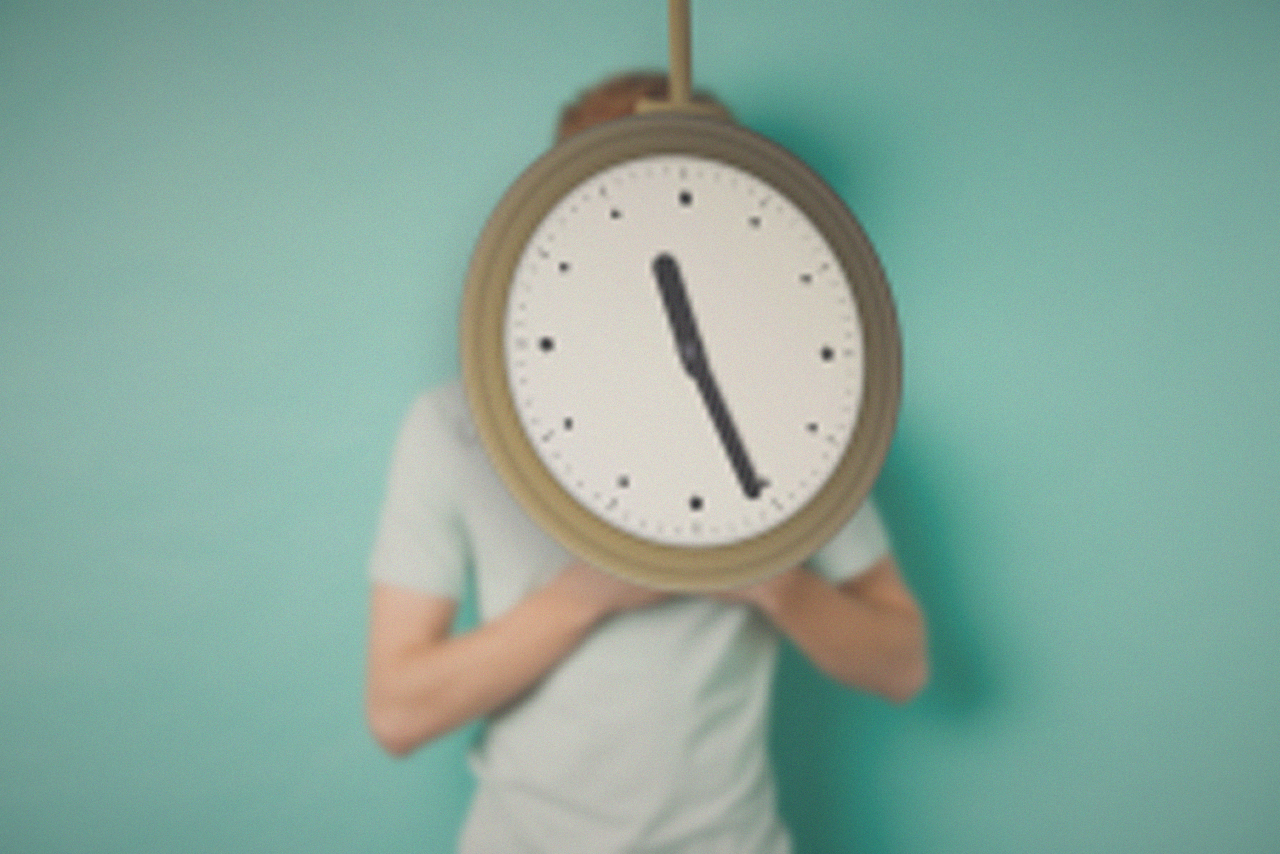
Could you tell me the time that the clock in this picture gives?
11:26
